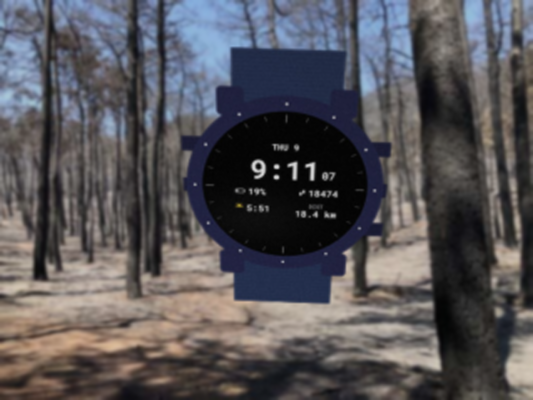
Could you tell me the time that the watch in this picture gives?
9:11
